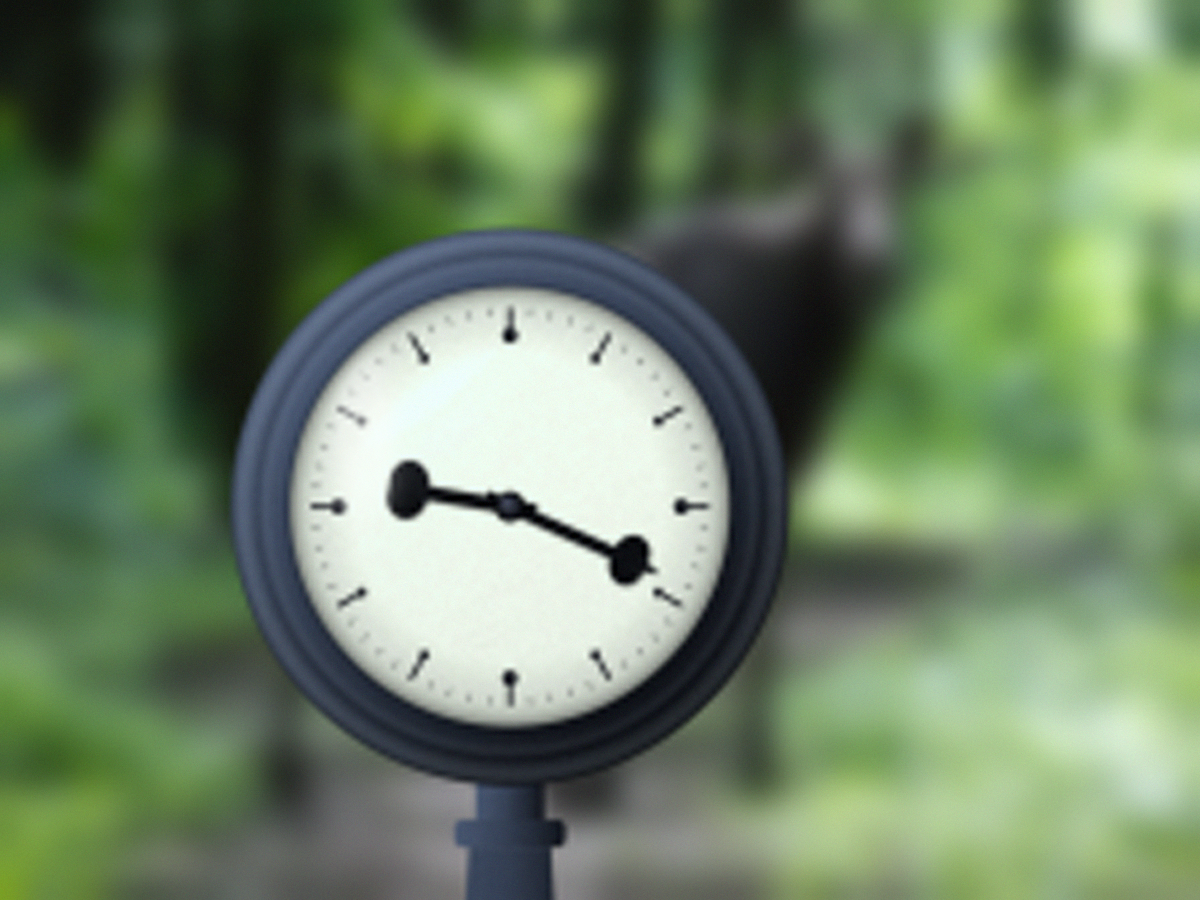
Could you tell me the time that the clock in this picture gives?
9:19
